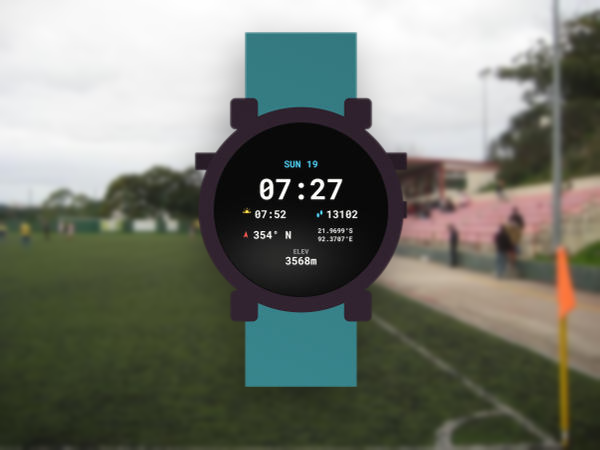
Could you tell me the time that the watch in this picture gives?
7:27
